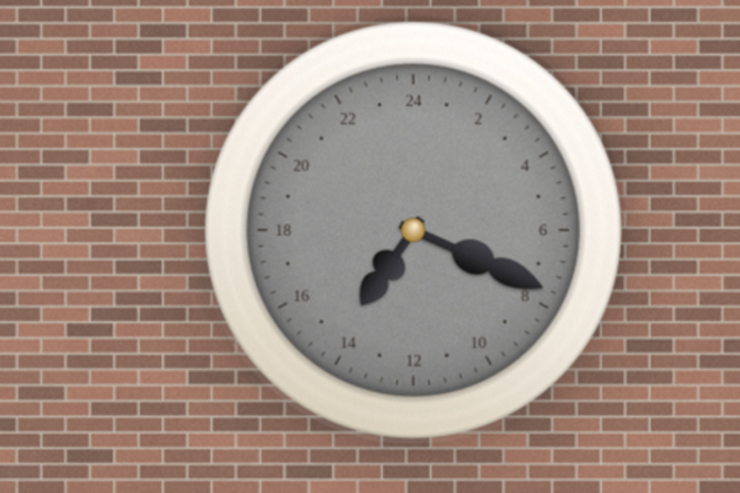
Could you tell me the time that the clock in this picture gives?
14:19
